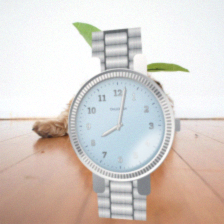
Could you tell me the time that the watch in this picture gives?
8:02
